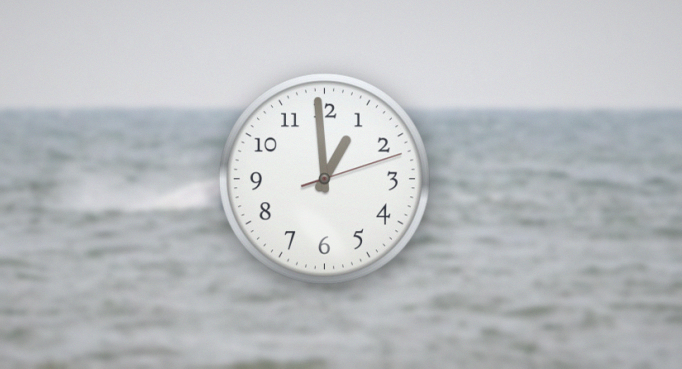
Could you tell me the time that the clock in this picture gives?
12:59:12
